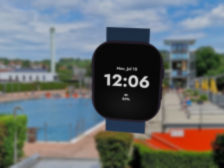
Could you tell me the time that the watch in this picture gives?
12:06
